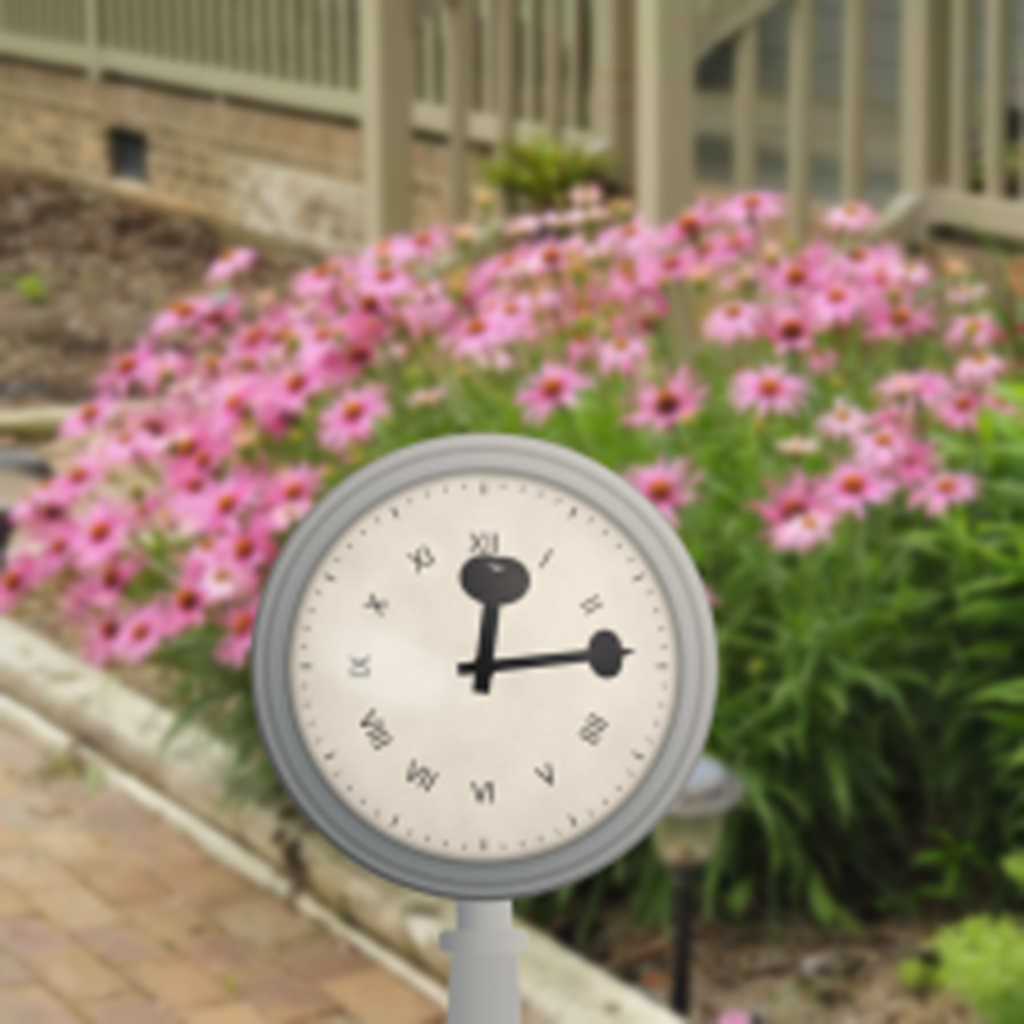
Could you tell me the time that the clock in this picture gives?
12:14
